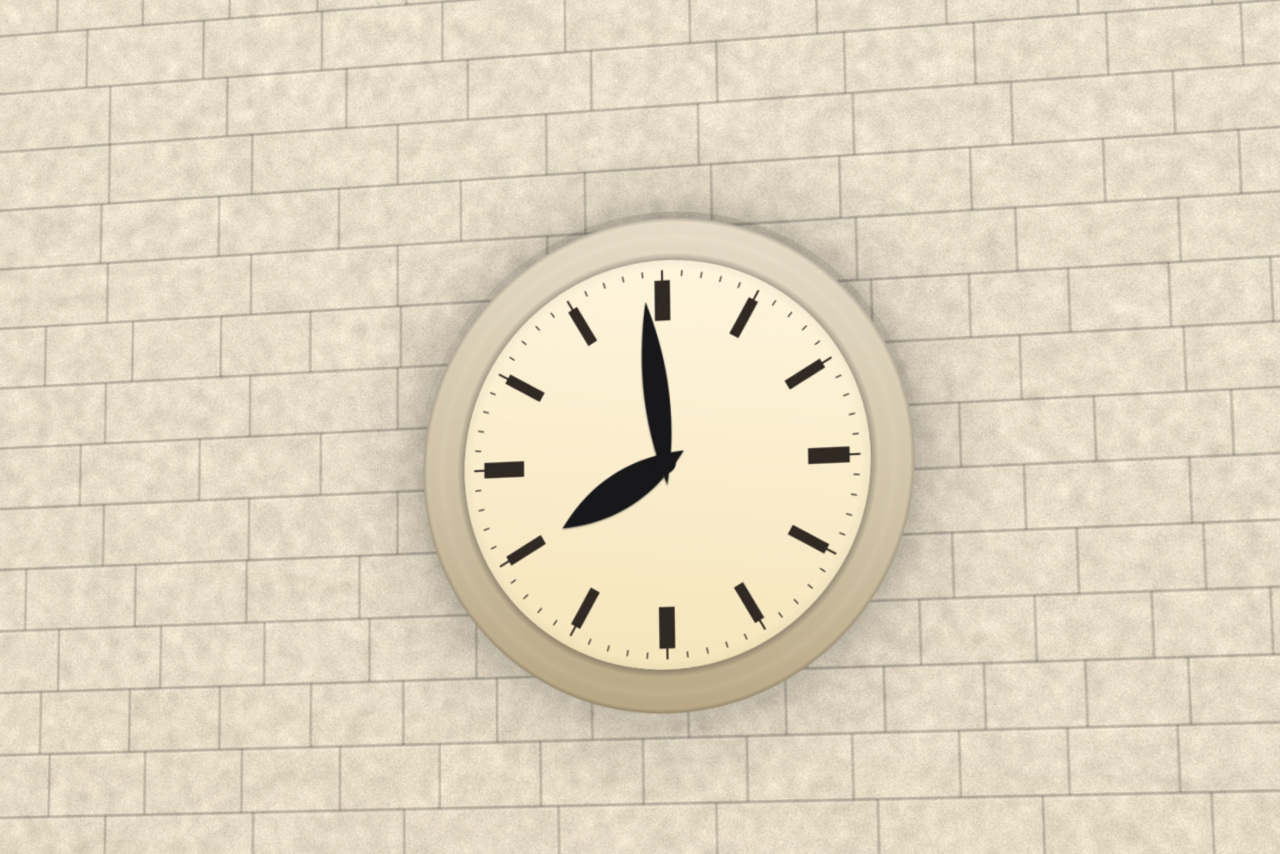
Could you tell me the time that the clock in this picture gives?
7:59
